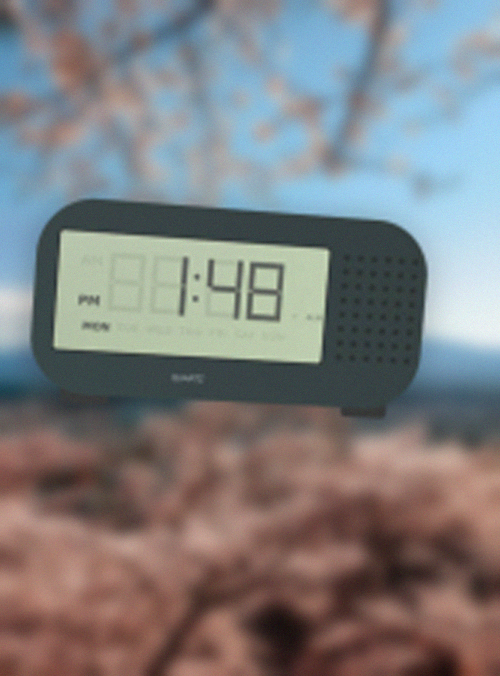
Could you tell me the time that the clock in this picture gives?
1:48
